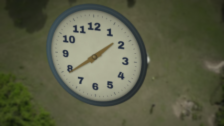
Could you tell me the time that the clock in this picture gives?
1:39
